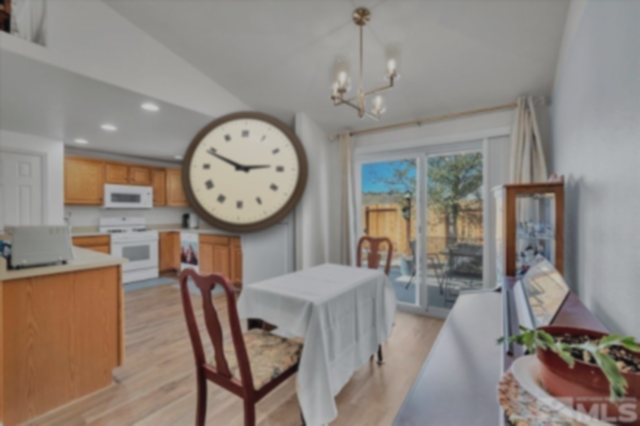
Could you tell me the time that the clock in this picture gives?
2:49
